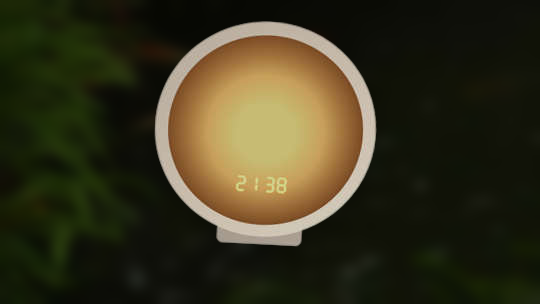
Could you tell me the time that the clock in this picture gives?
21:38
